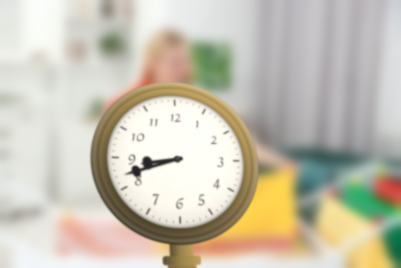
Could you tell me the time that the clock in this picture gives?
8:42
